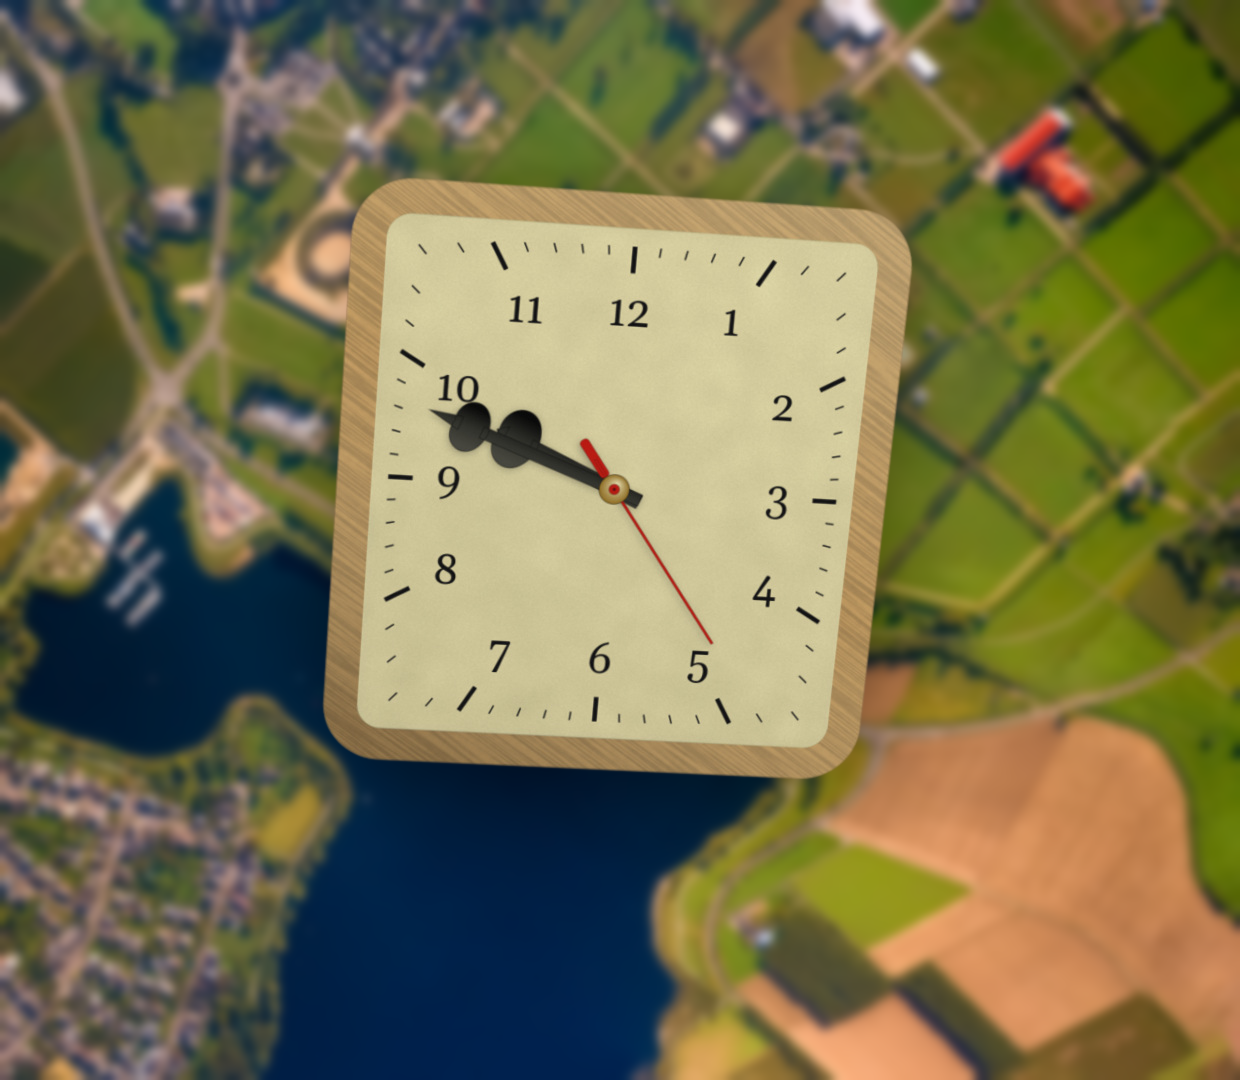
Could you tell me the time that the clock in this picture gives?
9:48:24
